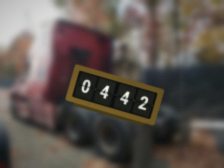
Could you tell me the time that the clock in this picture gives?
4:42
